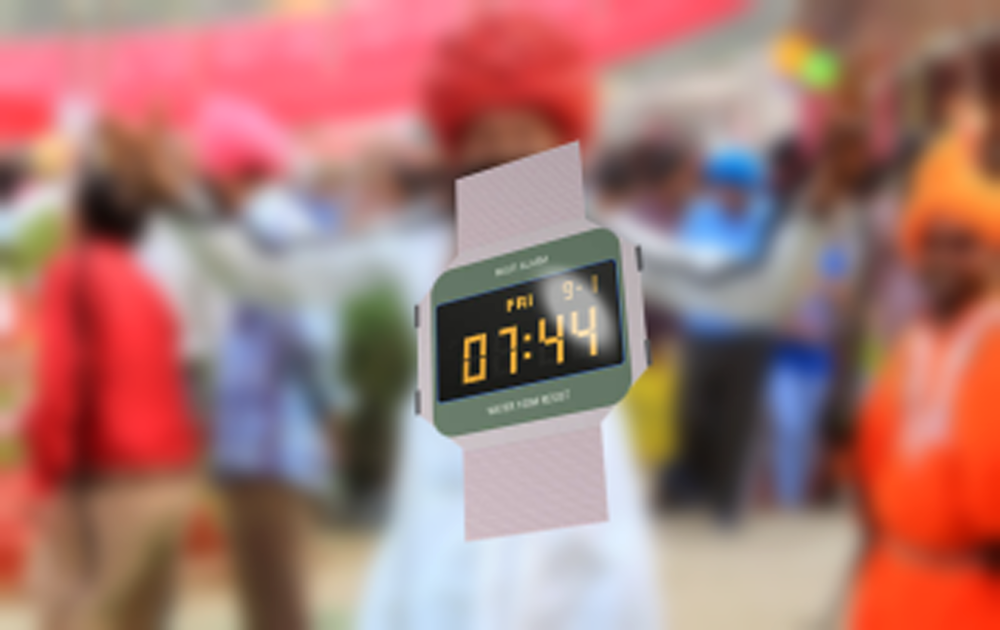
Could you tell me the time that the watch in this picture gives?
7:44
